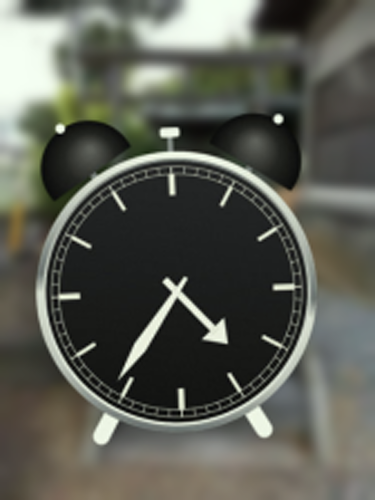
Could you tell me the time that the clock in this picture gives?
4:36
